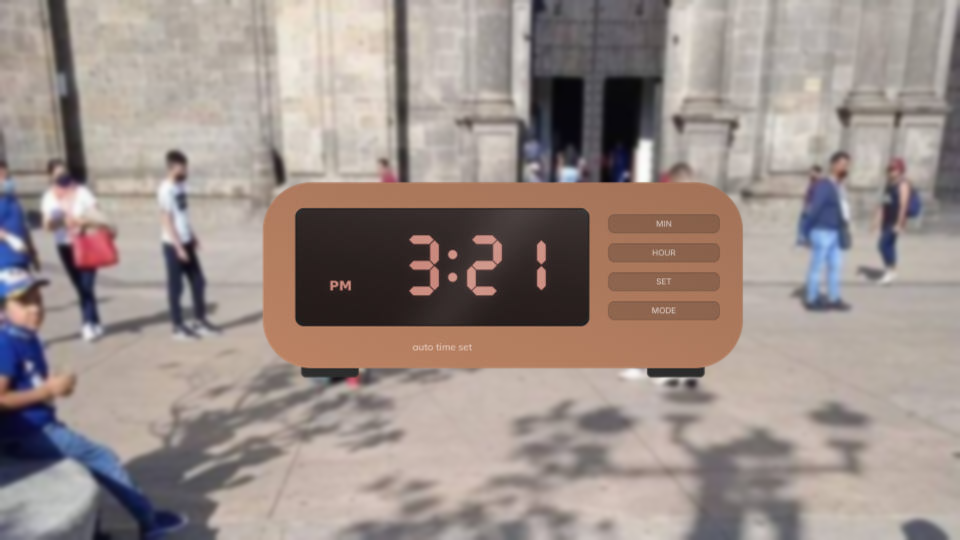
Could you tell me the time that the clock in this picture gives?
3:21
